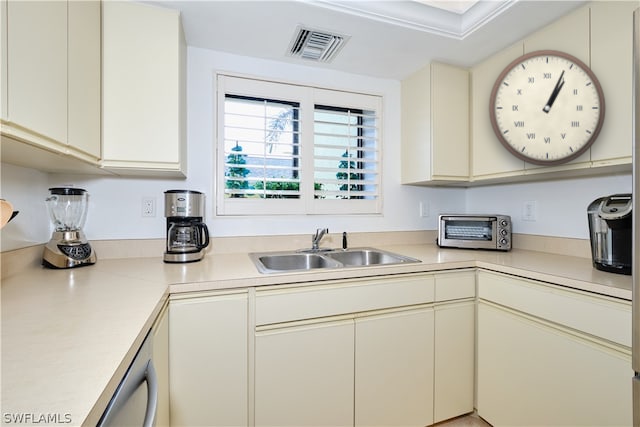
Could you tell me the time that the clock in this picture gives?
1:04
